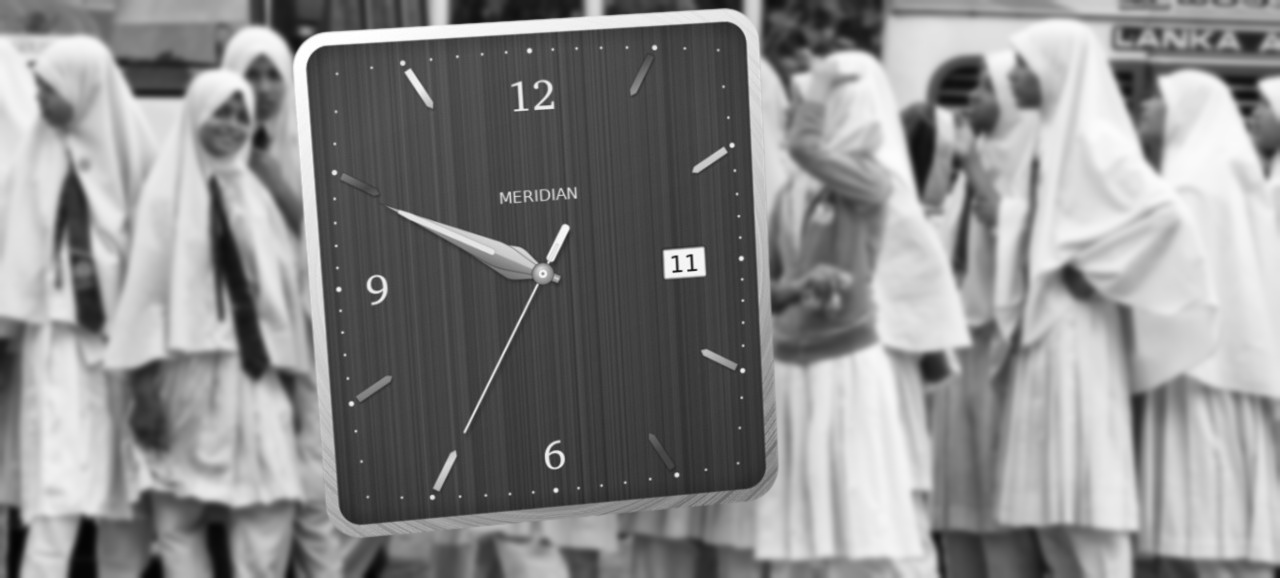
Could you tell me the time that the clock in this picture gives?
9:49:35
